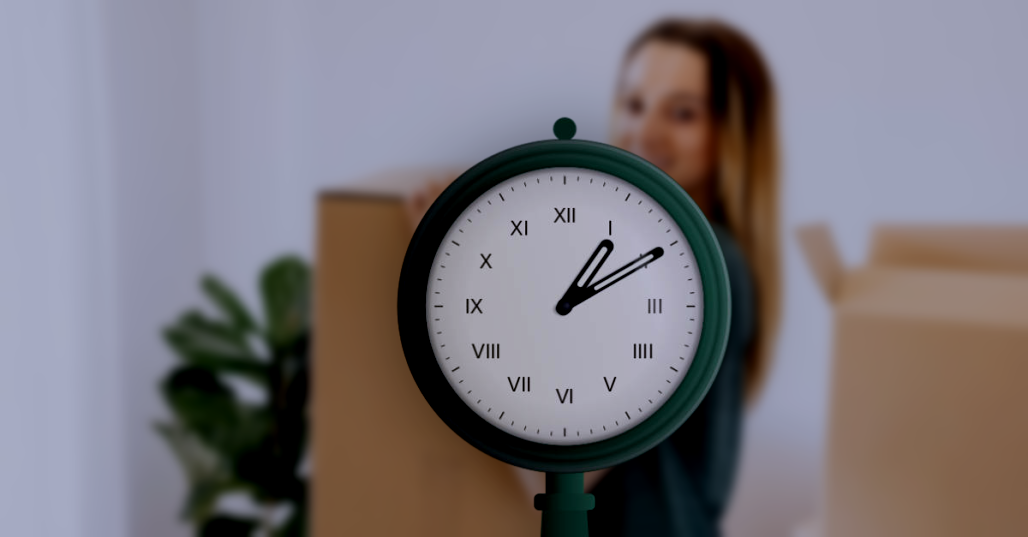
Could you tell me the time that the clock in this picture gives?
1:10
